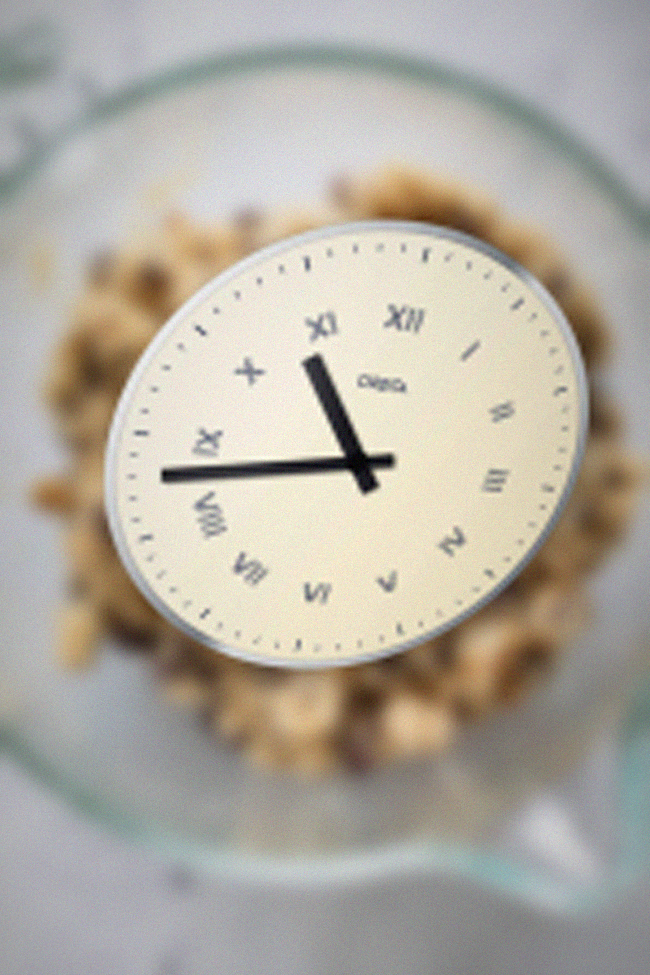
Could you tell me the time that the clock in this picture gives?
10:43
